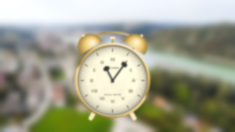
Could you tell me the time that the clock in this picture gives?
11:06
